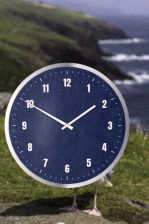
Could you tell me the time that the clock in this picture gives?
1:50
